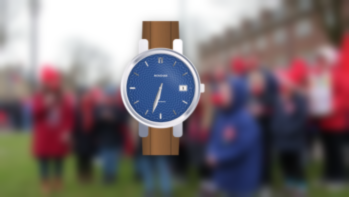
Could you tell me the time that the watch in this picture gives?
6:33
